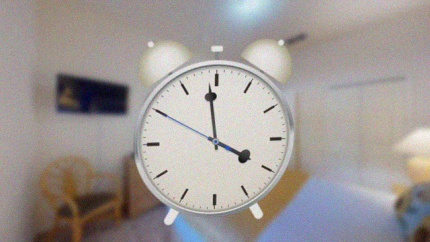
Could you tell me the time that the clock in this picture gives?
3:58:50
